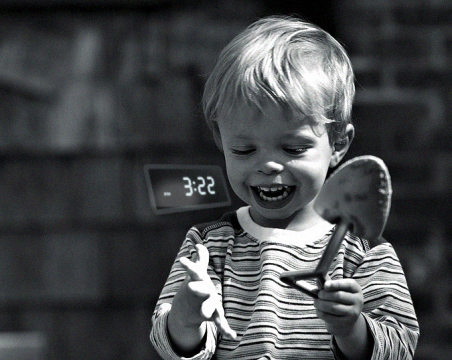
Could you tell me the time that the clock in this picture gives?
3:22
